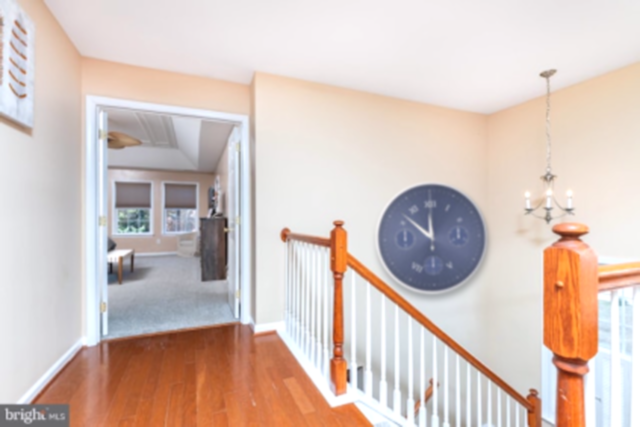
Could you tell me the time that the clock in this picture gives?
11:52
